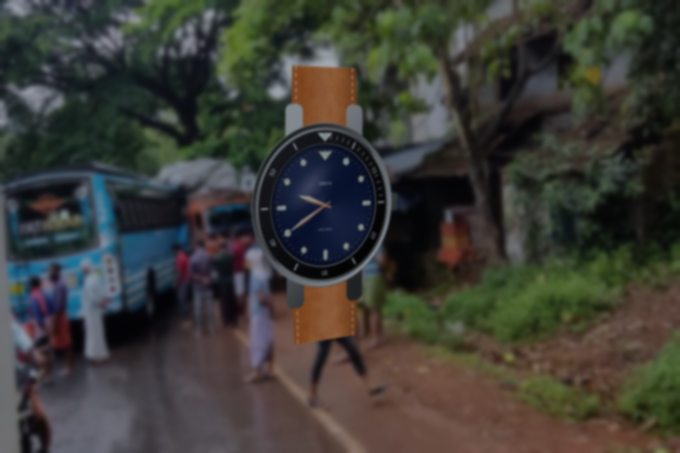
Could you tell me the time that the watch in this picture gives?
9:40
